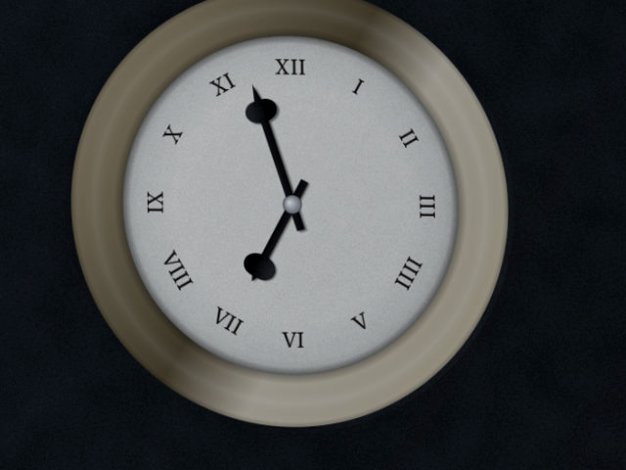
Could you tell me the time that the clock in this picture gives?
6:57
